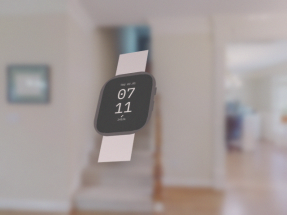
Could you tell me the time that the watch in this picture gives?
7:11
